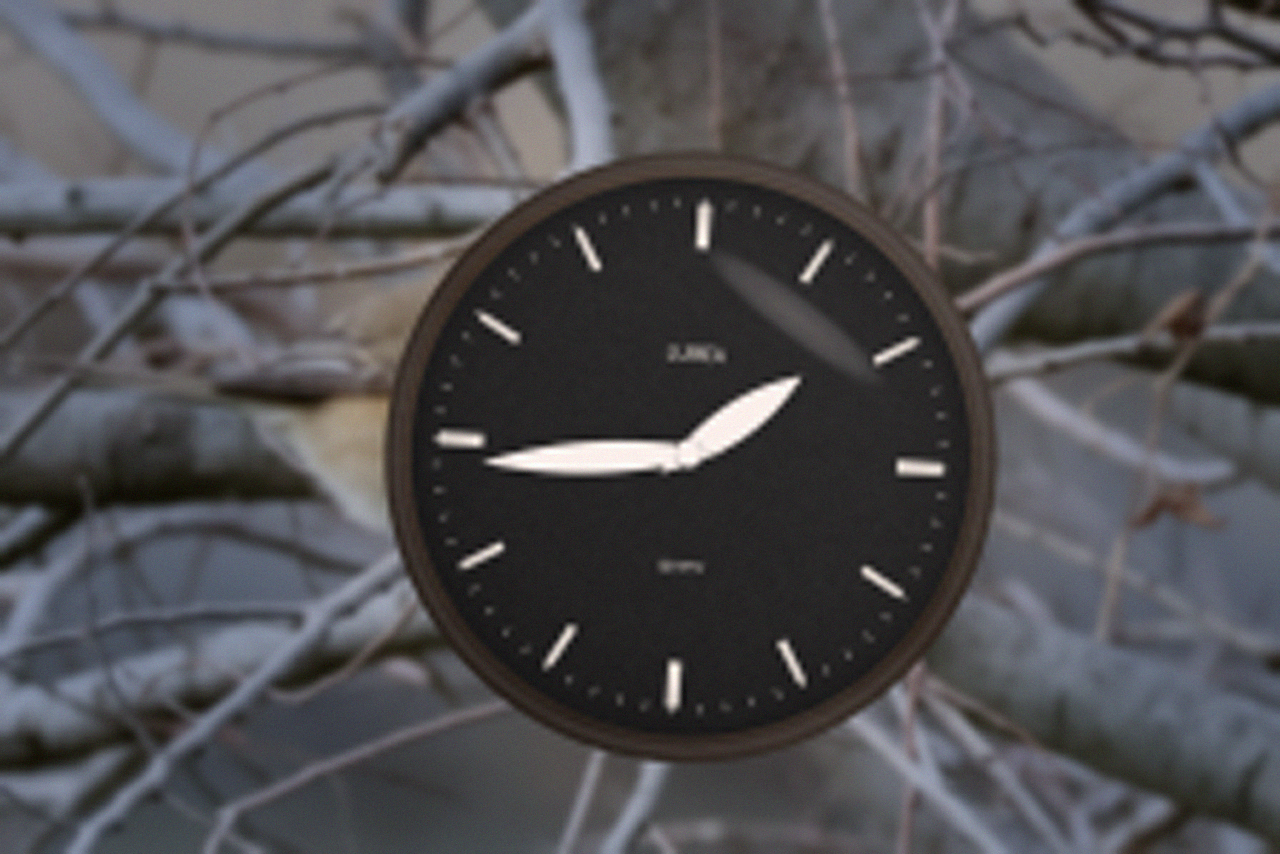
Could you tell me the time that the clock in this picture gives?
1:44
